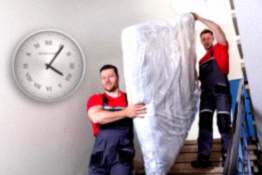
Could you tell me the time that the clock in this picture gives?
4:06
